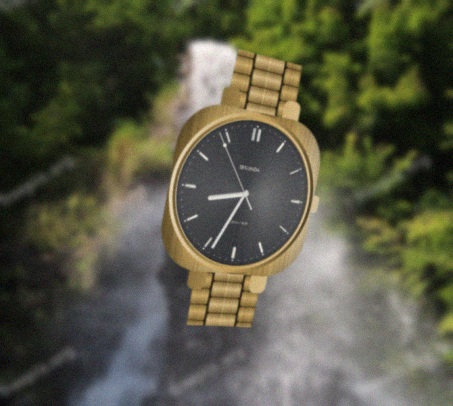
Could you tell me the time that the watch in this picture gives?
8:33:54
